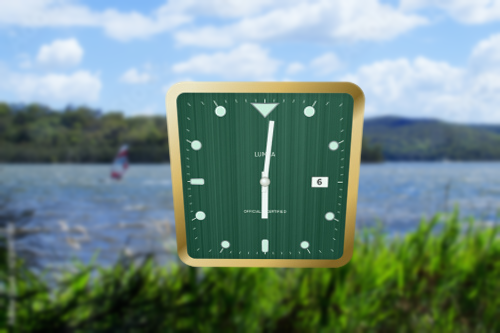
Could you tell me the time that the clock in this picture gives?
6:01
